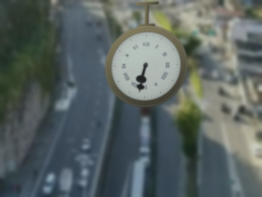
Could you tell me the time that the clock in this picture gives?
6:32
